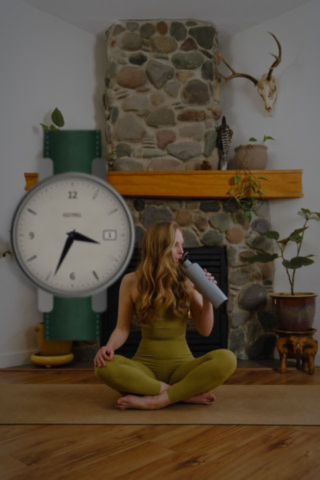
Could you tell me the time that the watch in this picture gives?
3:34
